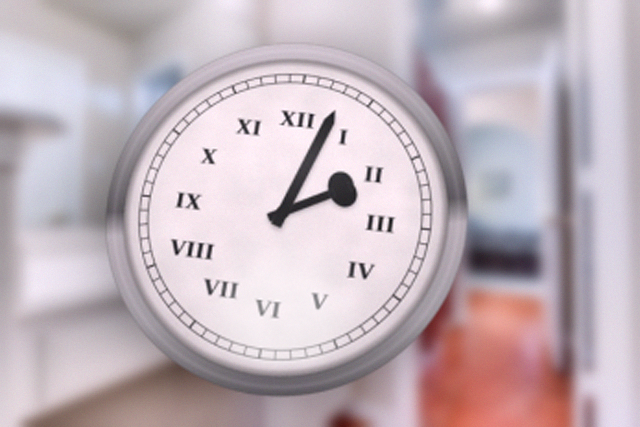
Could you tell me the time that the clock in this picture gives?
2:03
